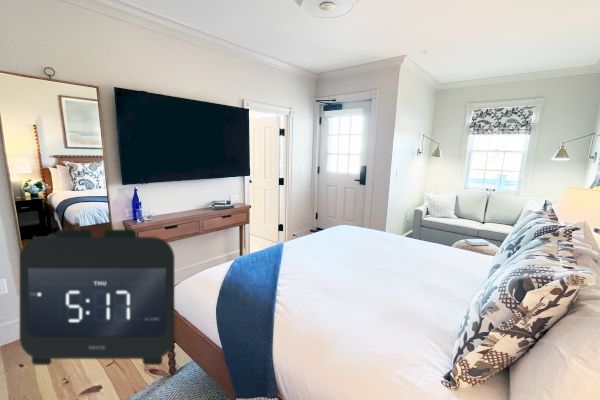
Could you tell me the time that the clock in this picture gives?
5:17
